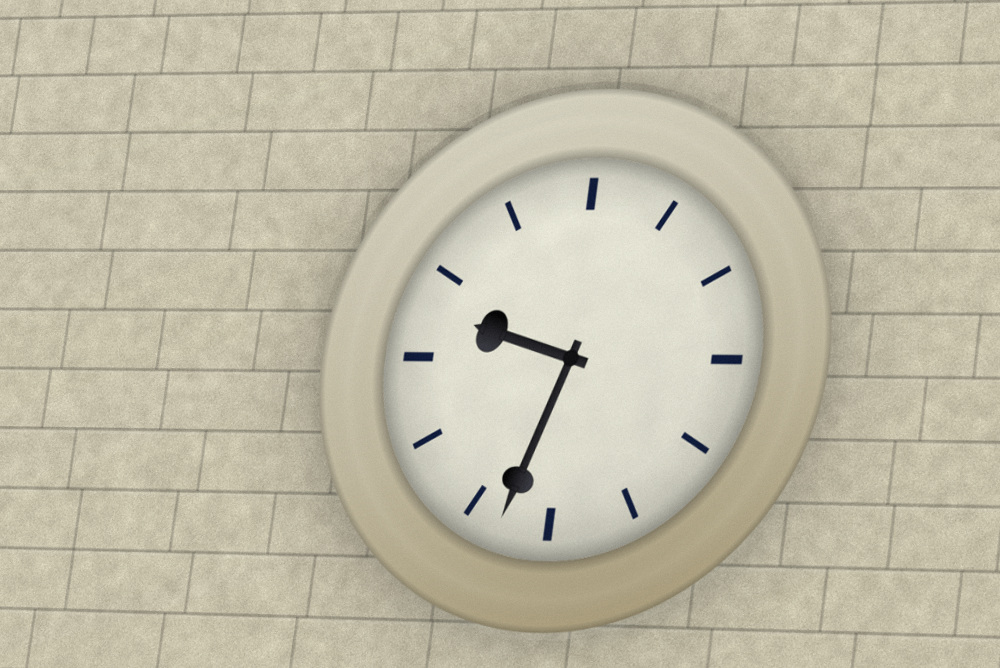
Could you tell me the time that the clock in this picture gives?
9:33
